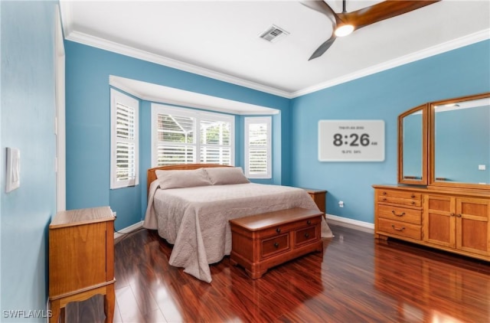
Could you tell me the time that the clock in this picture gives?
8:26
